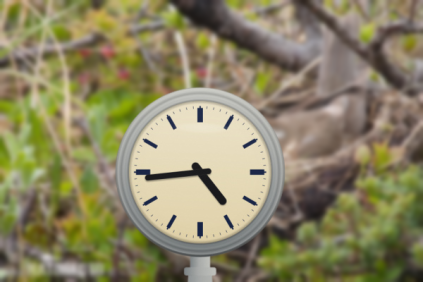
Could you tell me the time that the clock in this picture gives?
4:44
